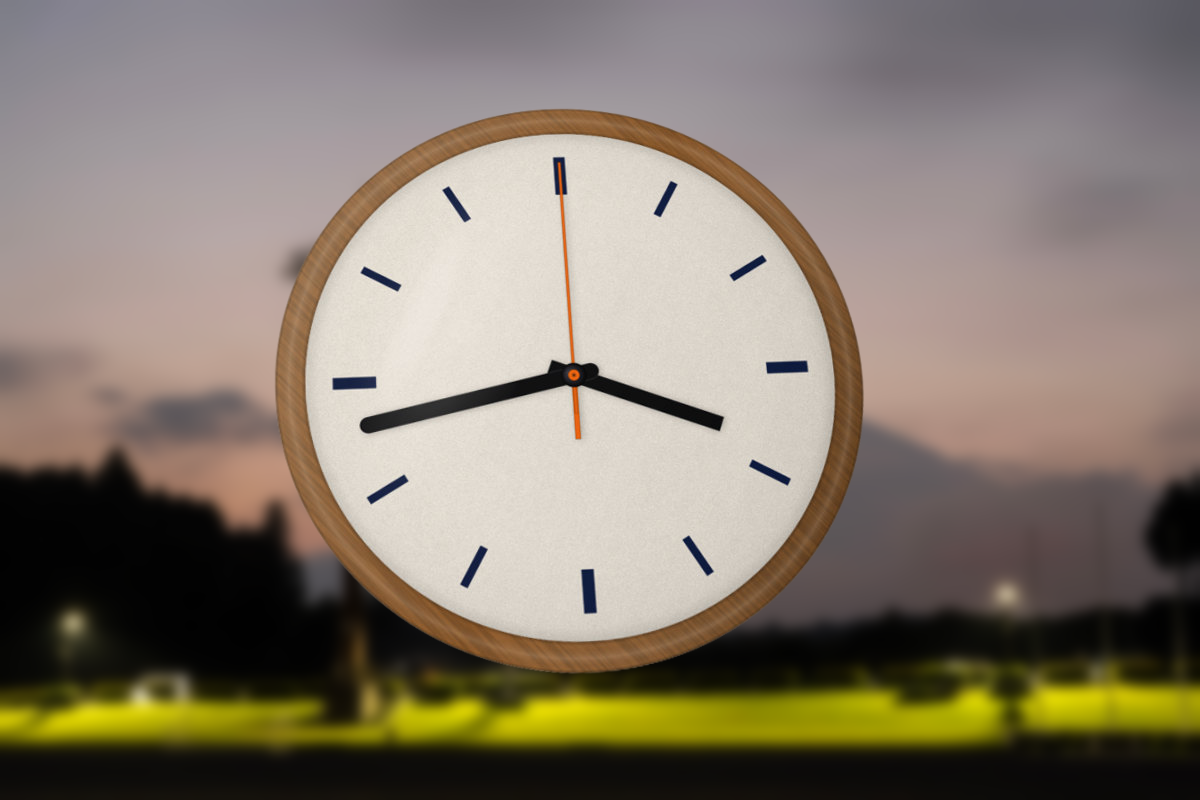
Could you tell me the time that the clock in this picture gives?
3:43:00
